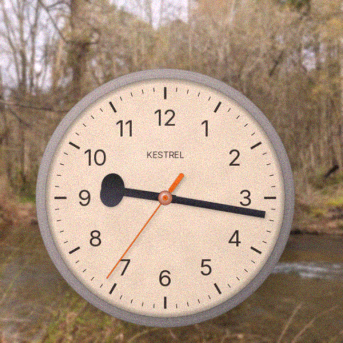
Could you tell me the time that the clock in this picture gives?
9:16:36
